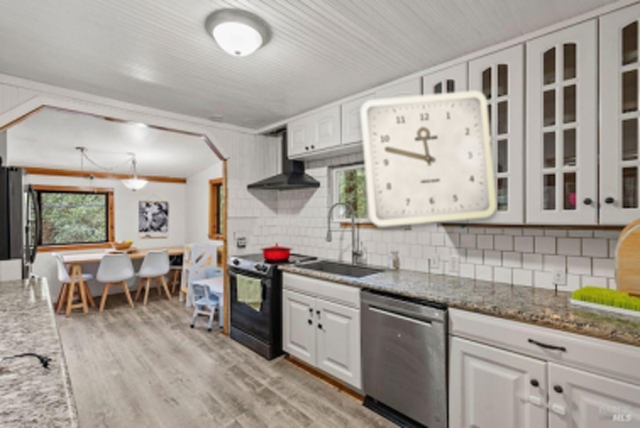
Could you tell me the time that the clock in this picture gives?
11:48
